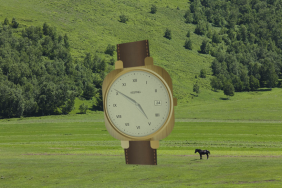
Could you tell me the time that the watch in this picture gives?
4:51
